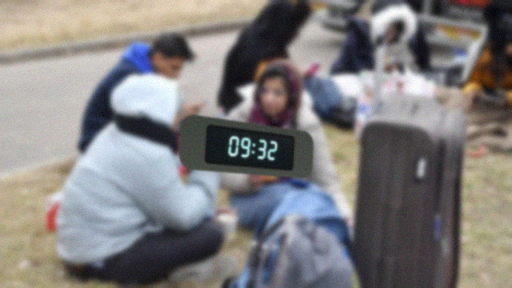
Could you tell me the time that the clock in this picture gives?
9:32
